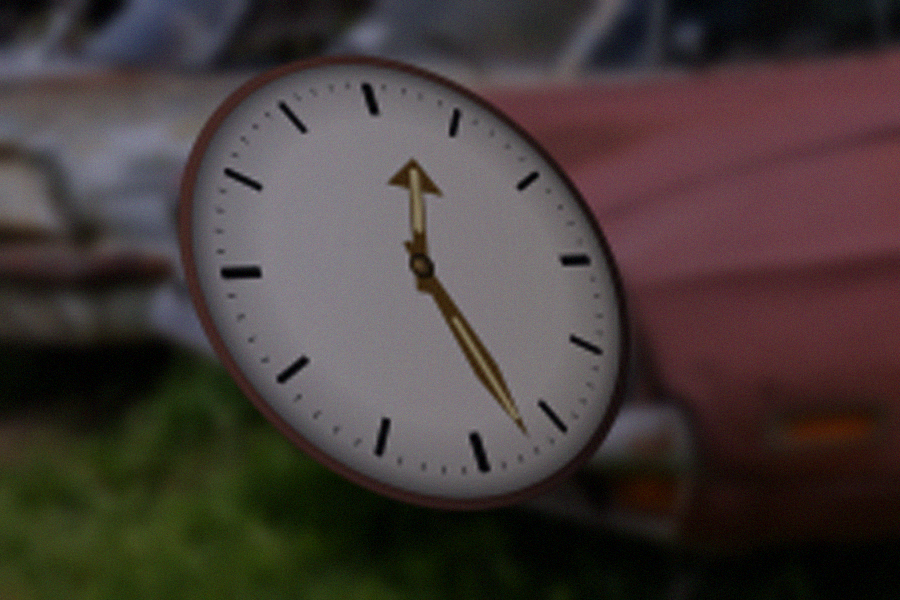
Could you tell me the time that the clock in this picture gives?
12:27
